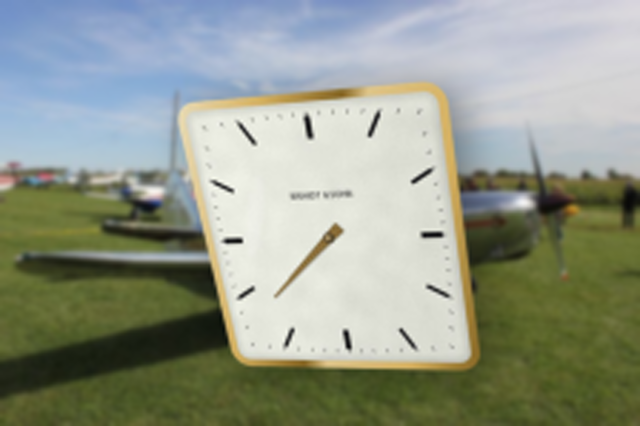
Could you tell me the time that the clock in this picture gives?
7:38
